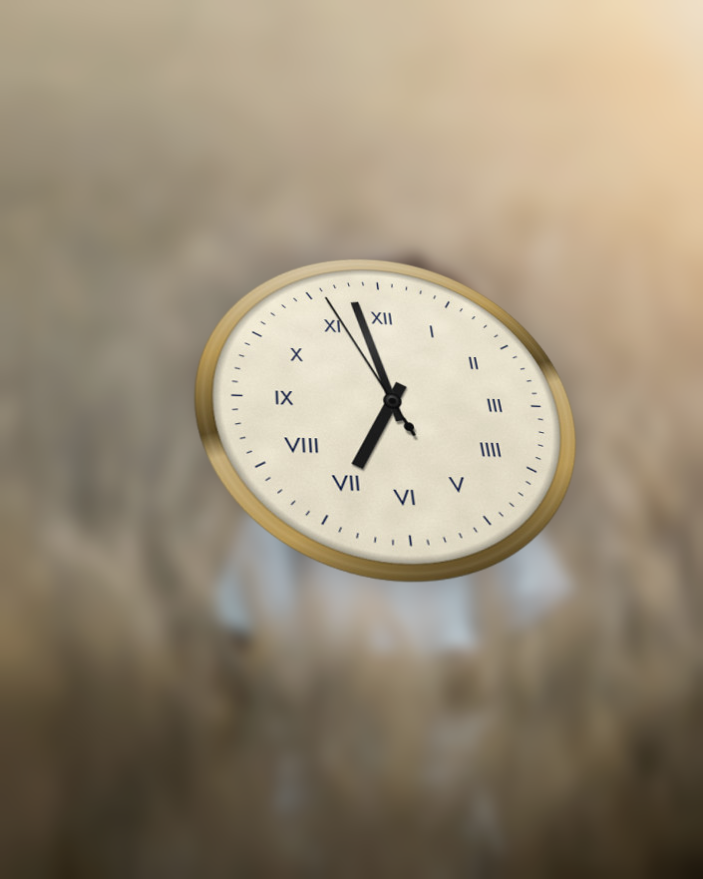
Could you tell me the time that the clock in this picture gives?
6:57:56
